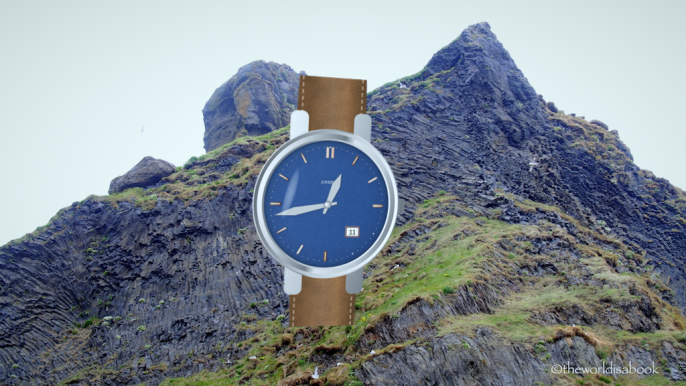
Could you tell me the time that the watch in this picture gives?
12:43
